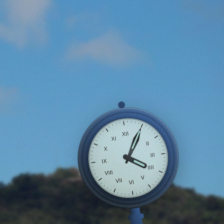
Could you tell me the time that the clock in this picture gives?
4:05
